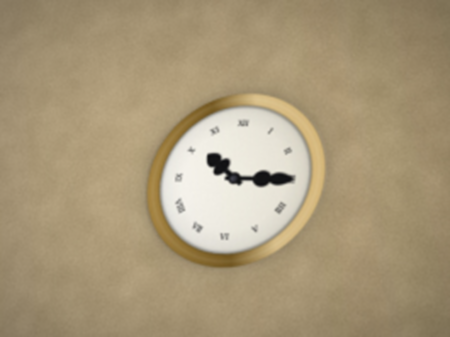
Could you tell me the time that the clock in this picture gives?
10:15
